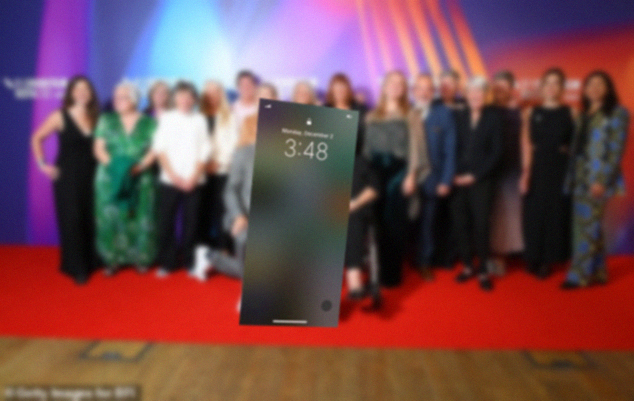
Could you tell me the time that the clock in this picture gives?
3:48
